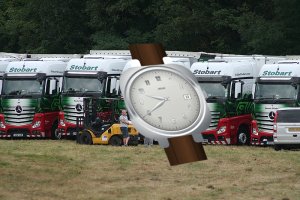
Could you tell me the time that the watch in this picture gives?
9:40
